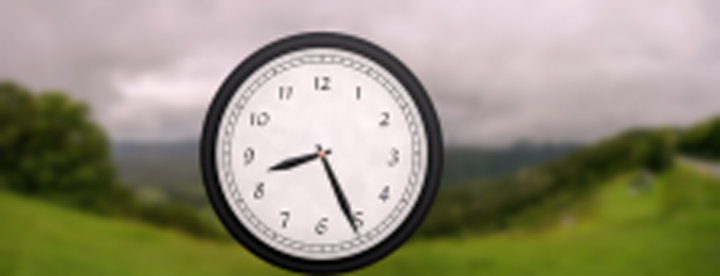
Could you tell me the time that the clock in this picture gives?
8:26
